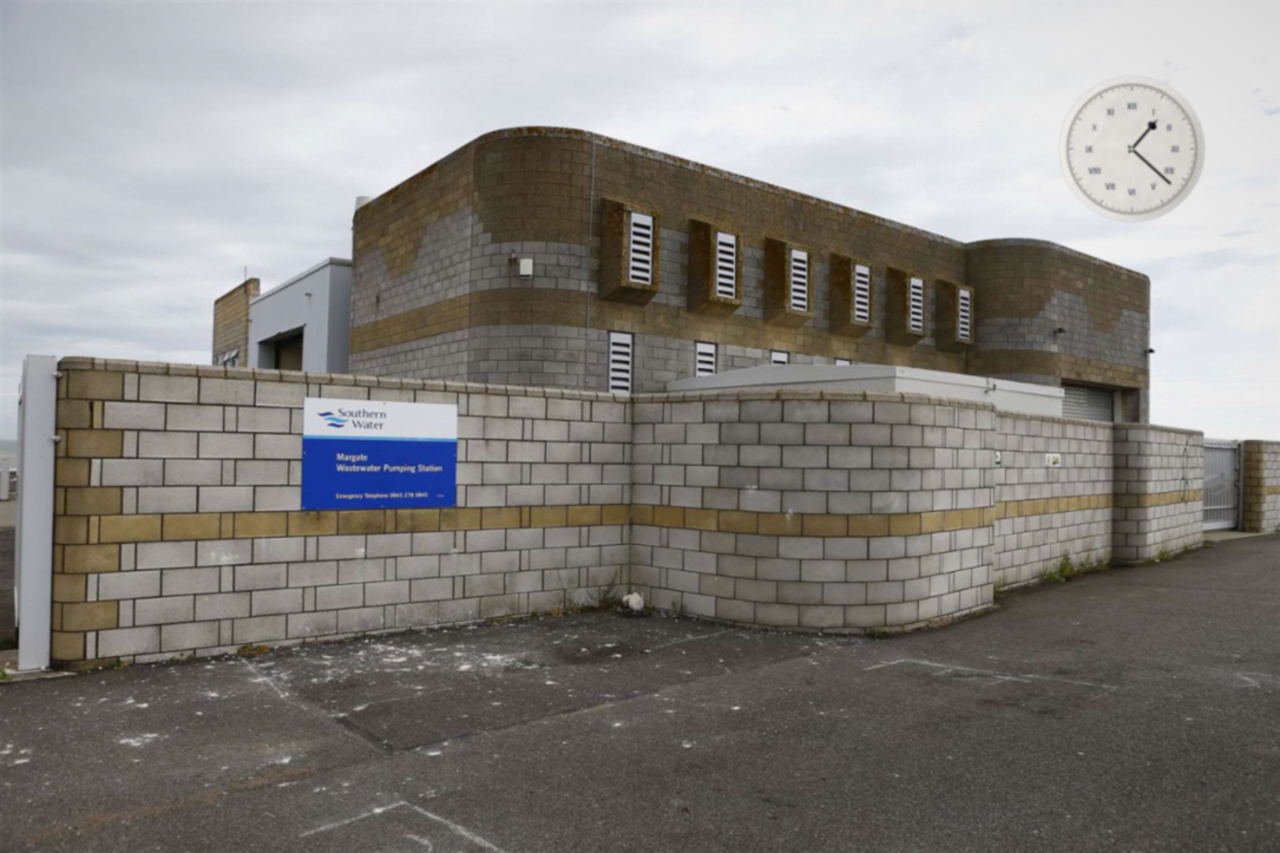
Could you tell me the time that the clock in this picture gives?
1:22
